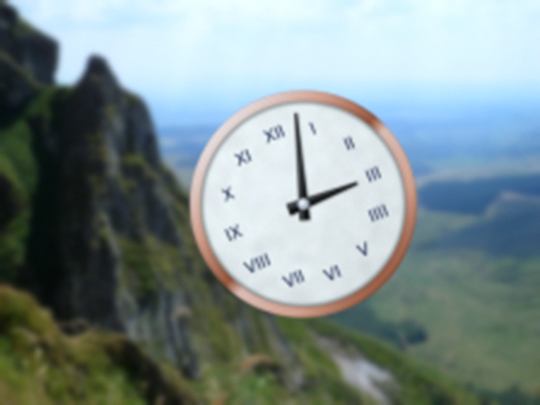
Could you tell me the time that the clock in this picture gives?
3:03
